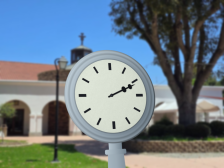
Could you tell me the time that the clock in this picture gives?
2:11
